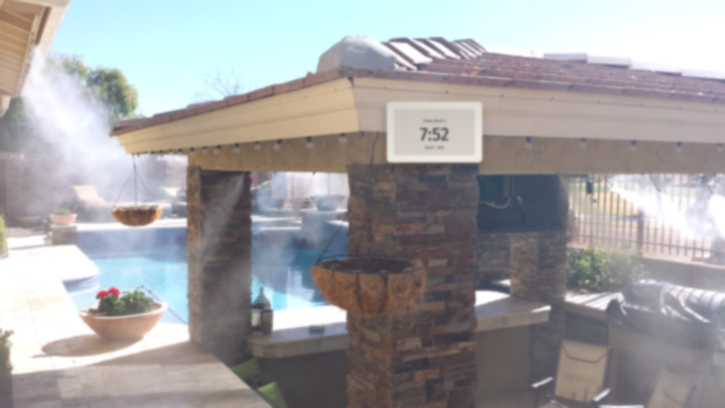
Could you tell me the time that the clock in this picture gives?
7:52
